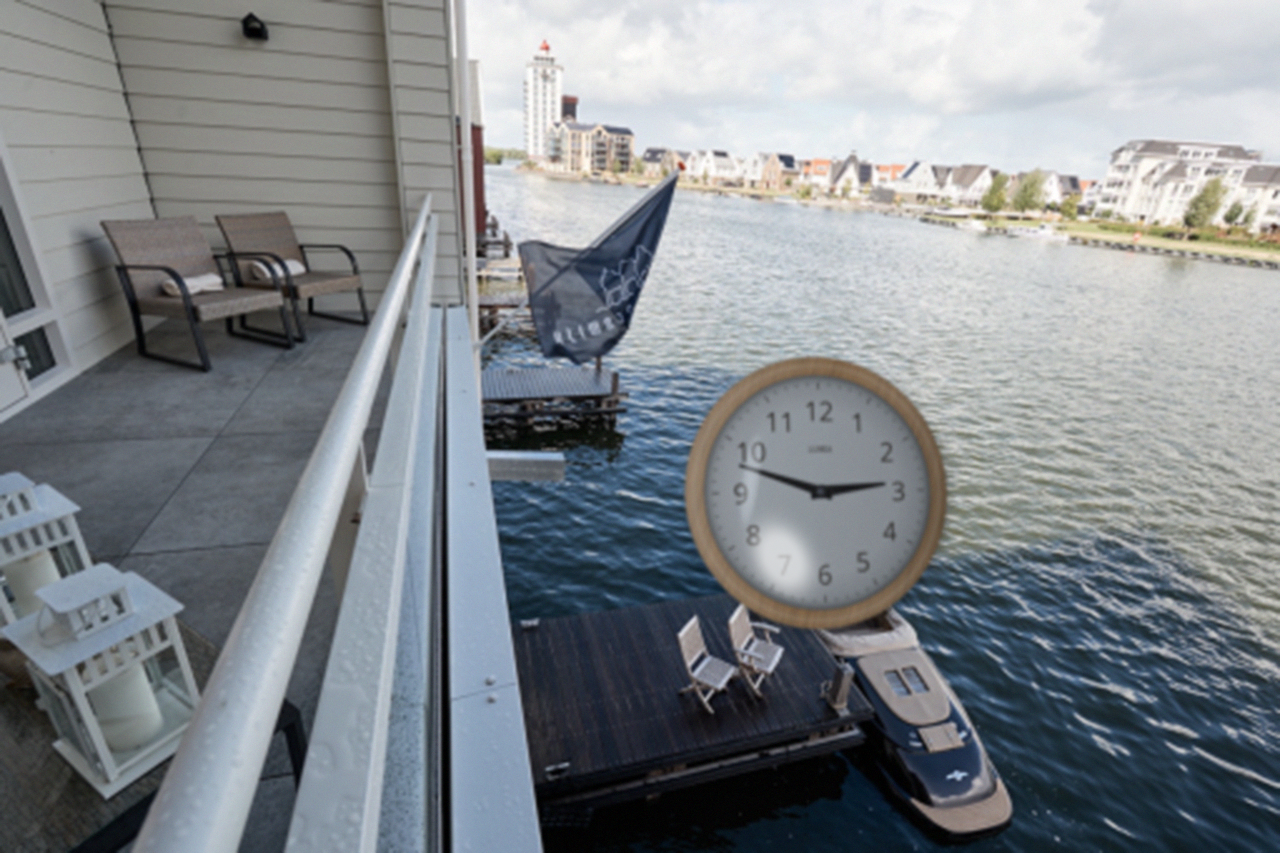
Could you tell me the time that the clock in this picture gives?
2:48
